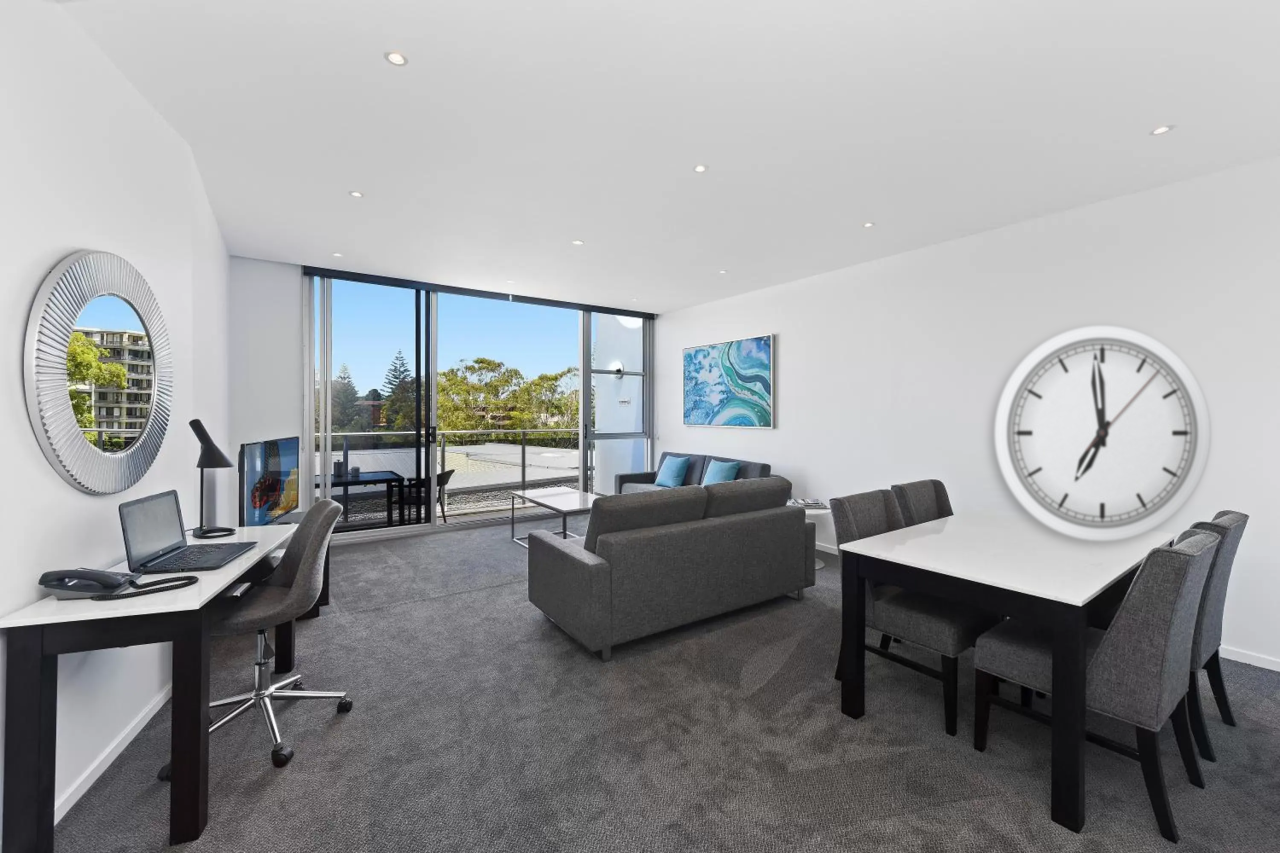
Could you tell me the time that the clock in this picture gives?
6:59:07
